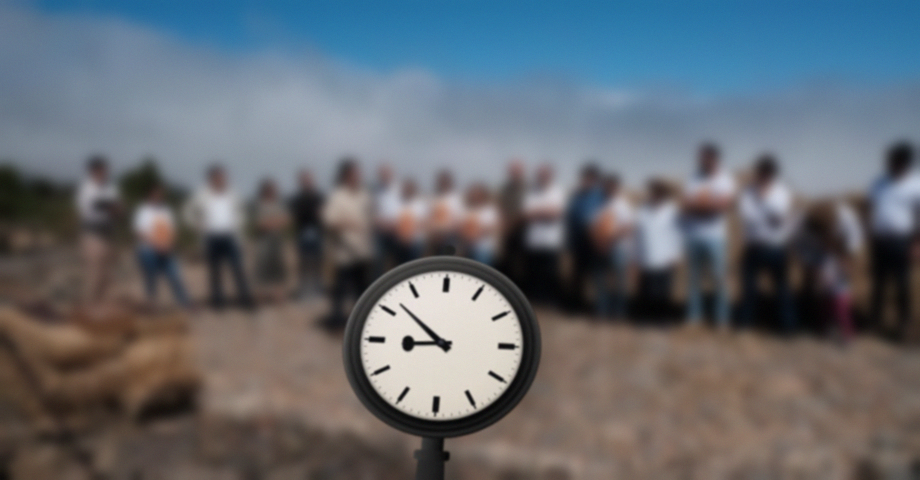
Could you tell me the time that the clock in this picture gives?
8:52
